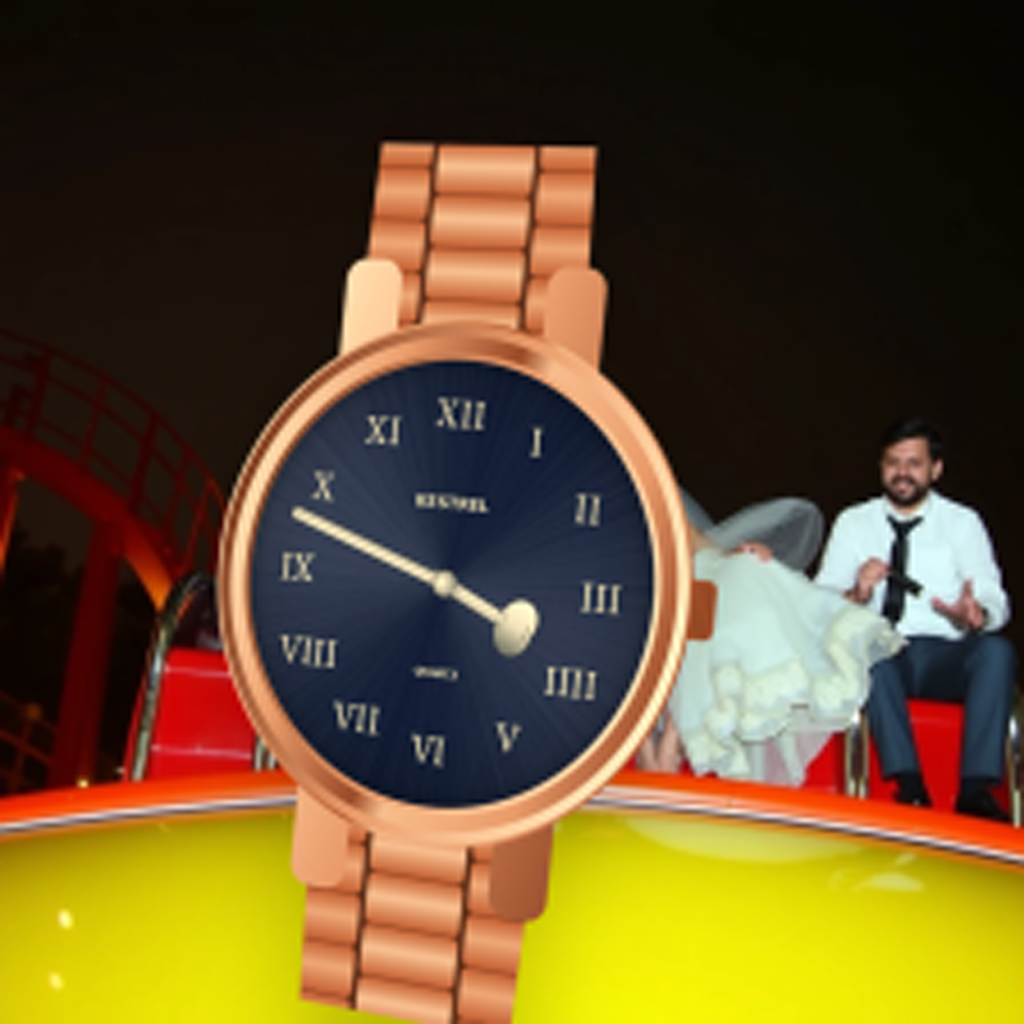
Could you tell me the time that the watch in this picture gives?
3:48
